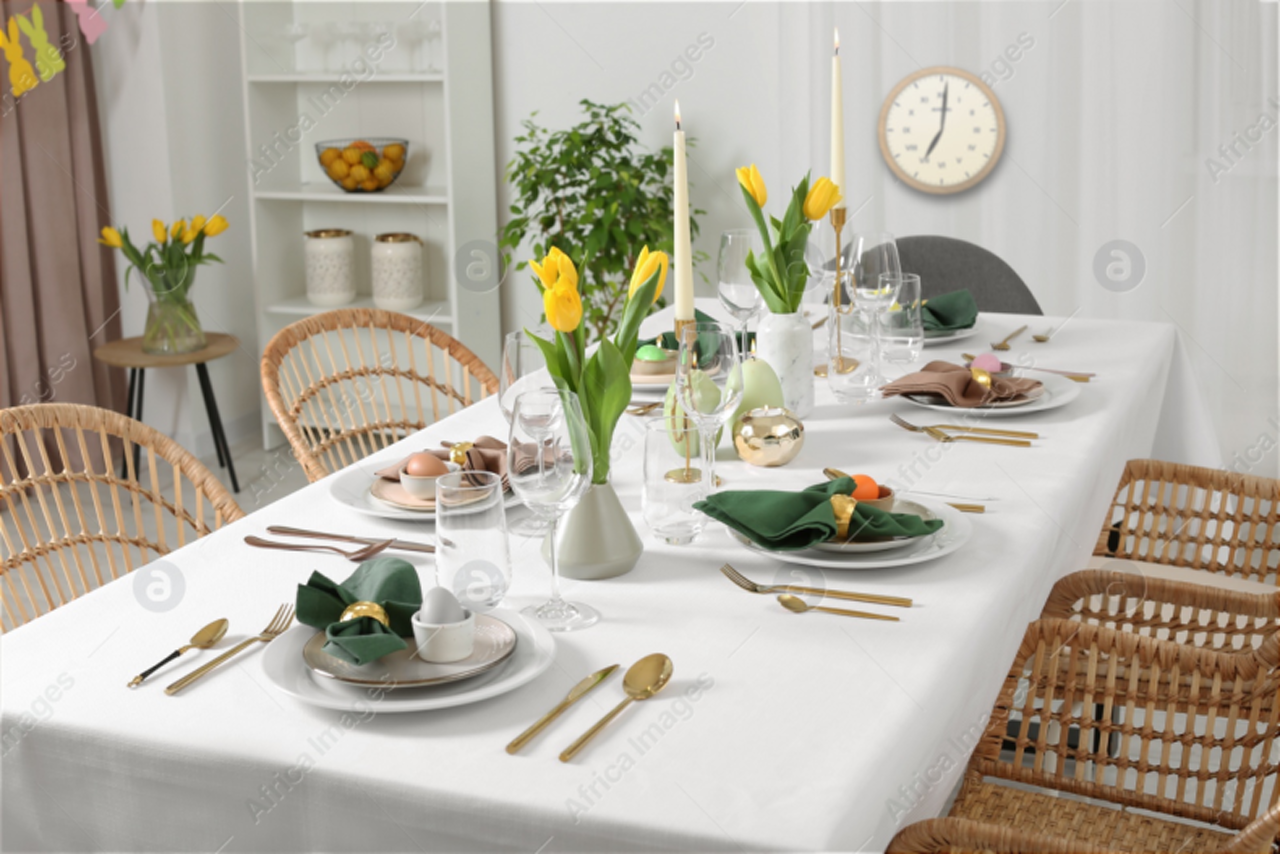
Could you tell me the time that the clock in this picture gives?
7:01
